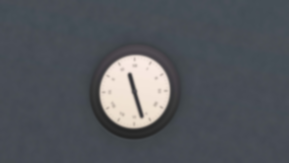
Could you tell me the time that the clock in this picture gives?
11:27
